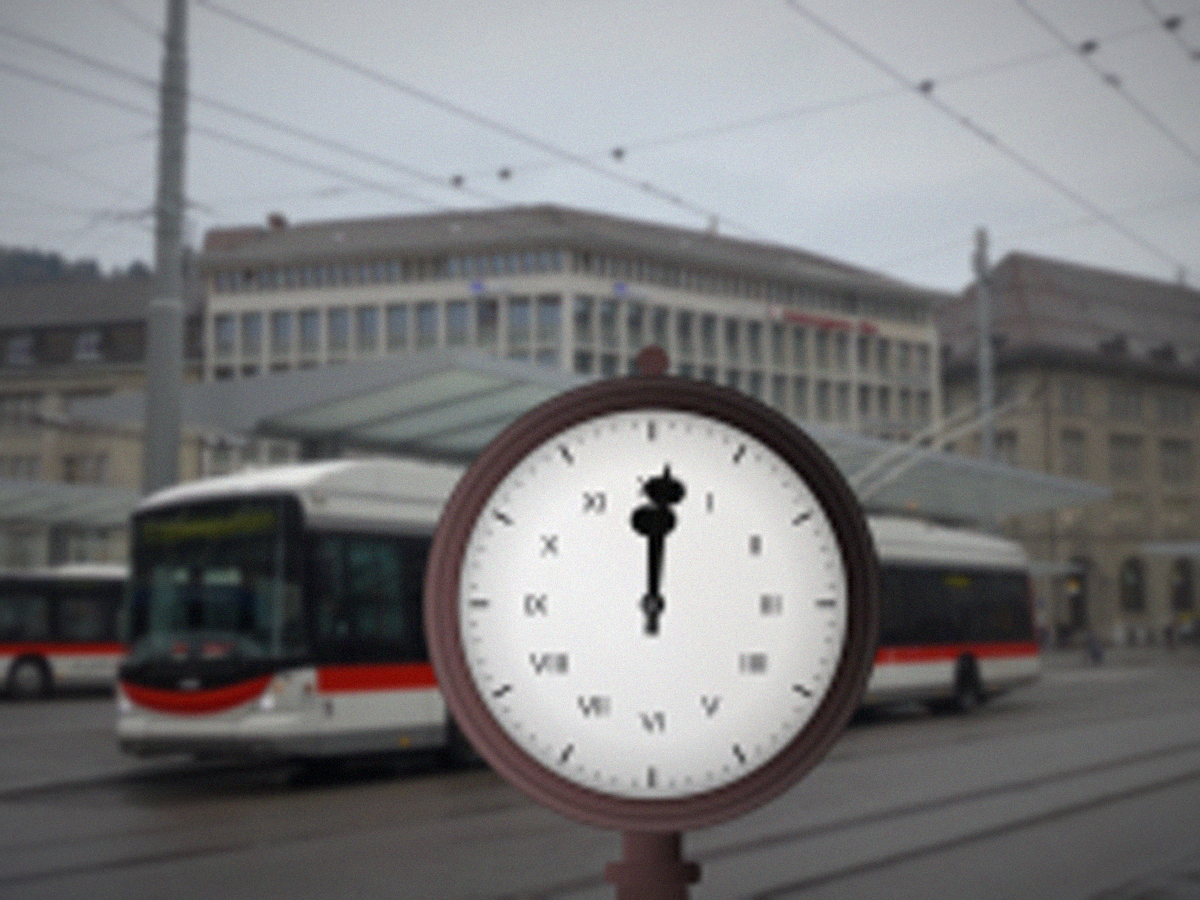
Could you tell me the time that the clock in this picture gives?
12:01
